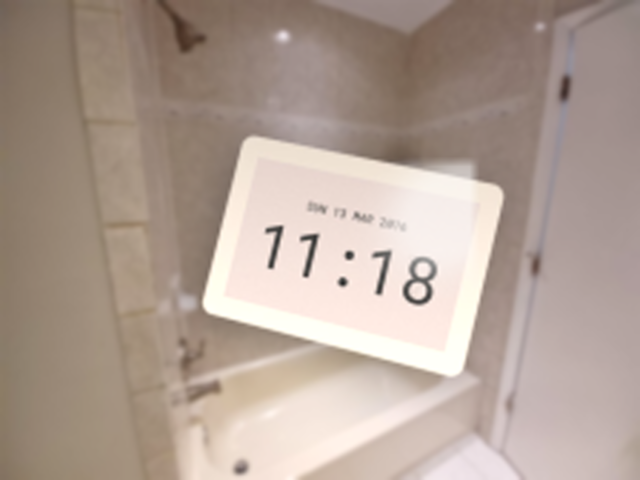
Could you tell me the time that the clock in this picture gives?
11:18
